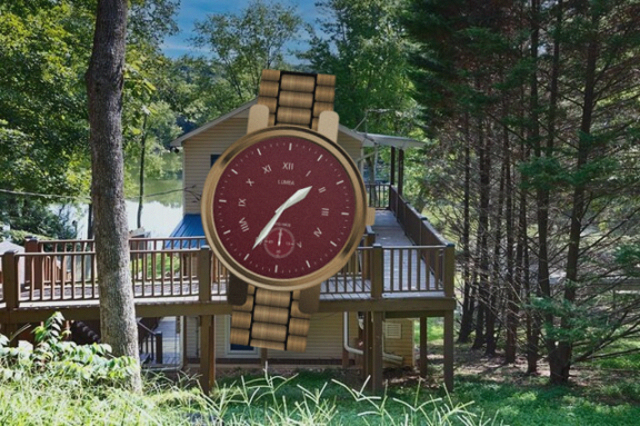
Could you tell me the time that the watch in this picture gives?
1:35
